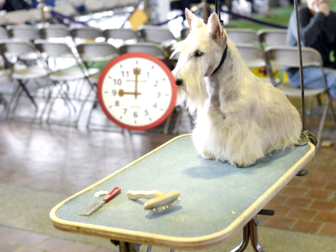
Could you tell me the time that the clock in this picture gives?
9:00
